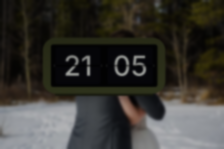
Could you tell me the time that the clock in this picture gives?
21:05
